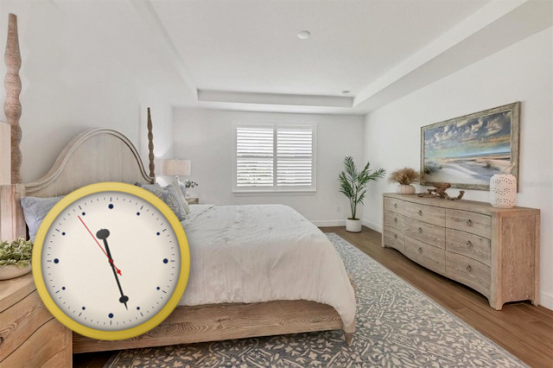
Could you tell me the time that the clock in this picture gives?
11:26:54
